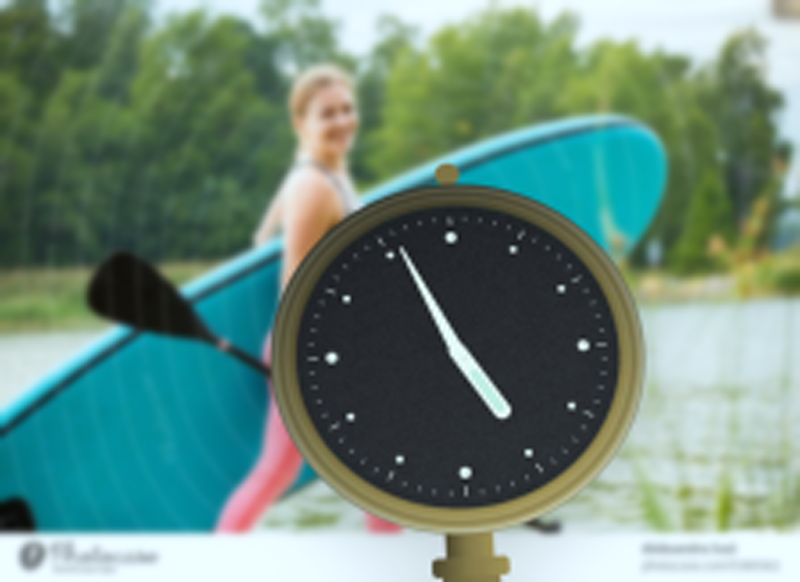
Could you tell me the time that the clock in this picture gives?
4:56
